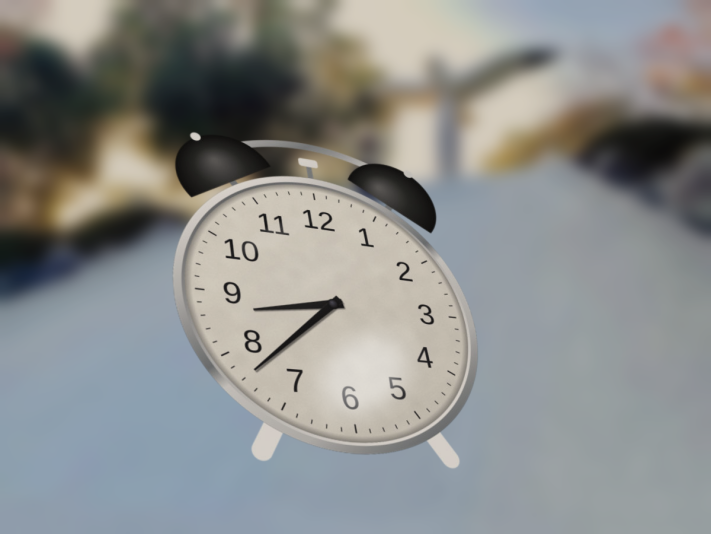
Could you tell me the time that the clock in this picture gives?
8:38
